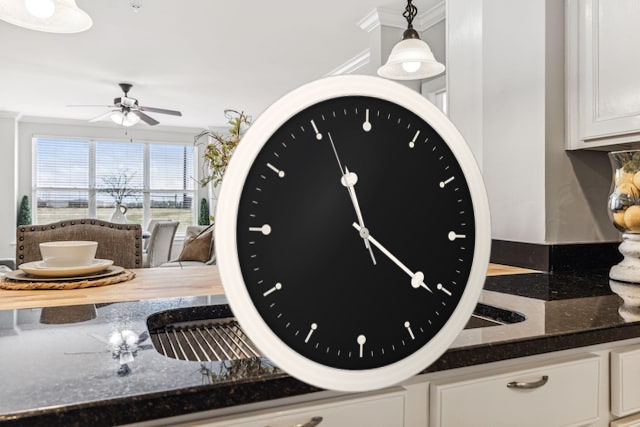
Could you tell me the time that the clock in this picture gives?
11:20:56
